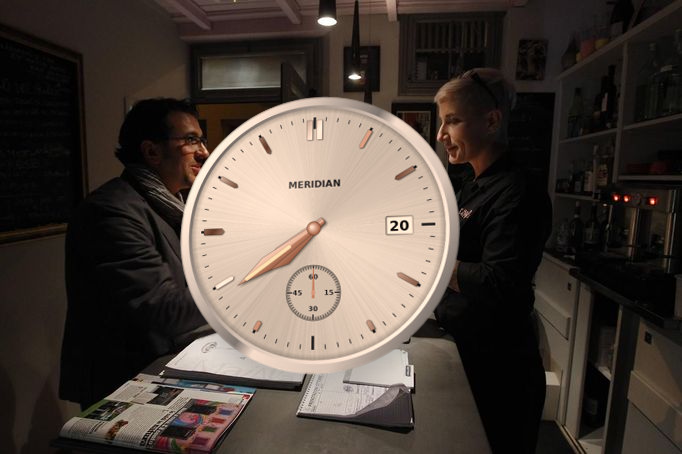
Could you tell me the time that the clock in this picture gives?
7:39
